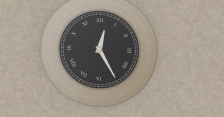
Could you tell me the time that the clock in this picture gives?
12:25
